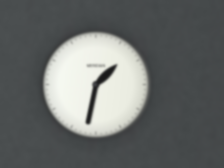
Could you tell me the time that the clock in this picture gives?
1:32
